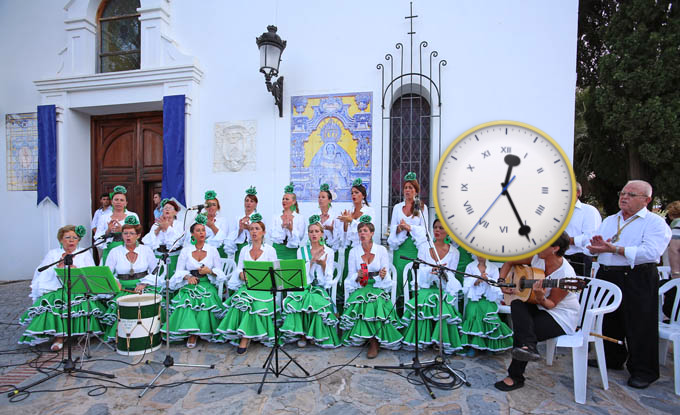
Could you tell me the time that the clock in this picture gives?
12:25:36
